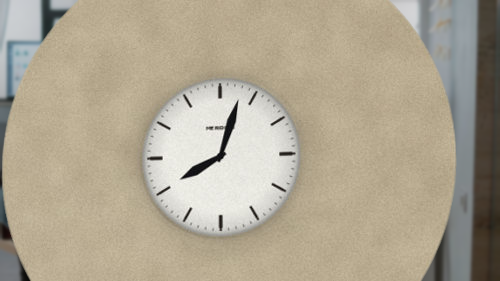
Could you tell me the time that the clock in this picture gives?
8:03
